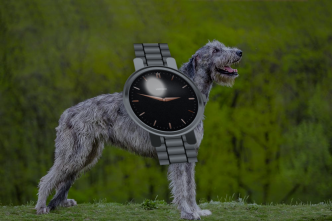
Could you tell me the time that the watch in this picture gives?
2:48
